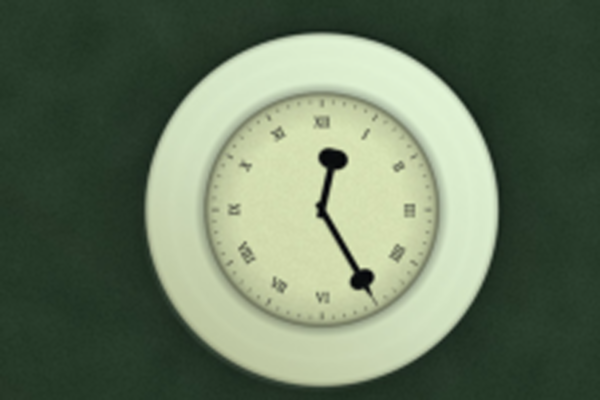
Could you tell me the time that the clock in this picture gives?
12:25
